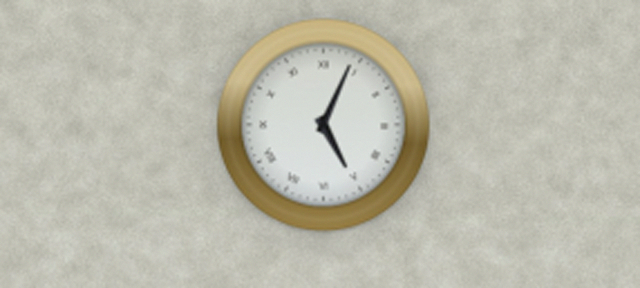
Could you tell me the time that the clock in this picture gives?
5:04
